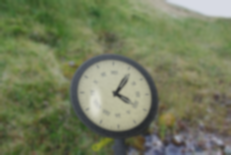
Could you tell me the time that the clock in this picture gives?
4:06
